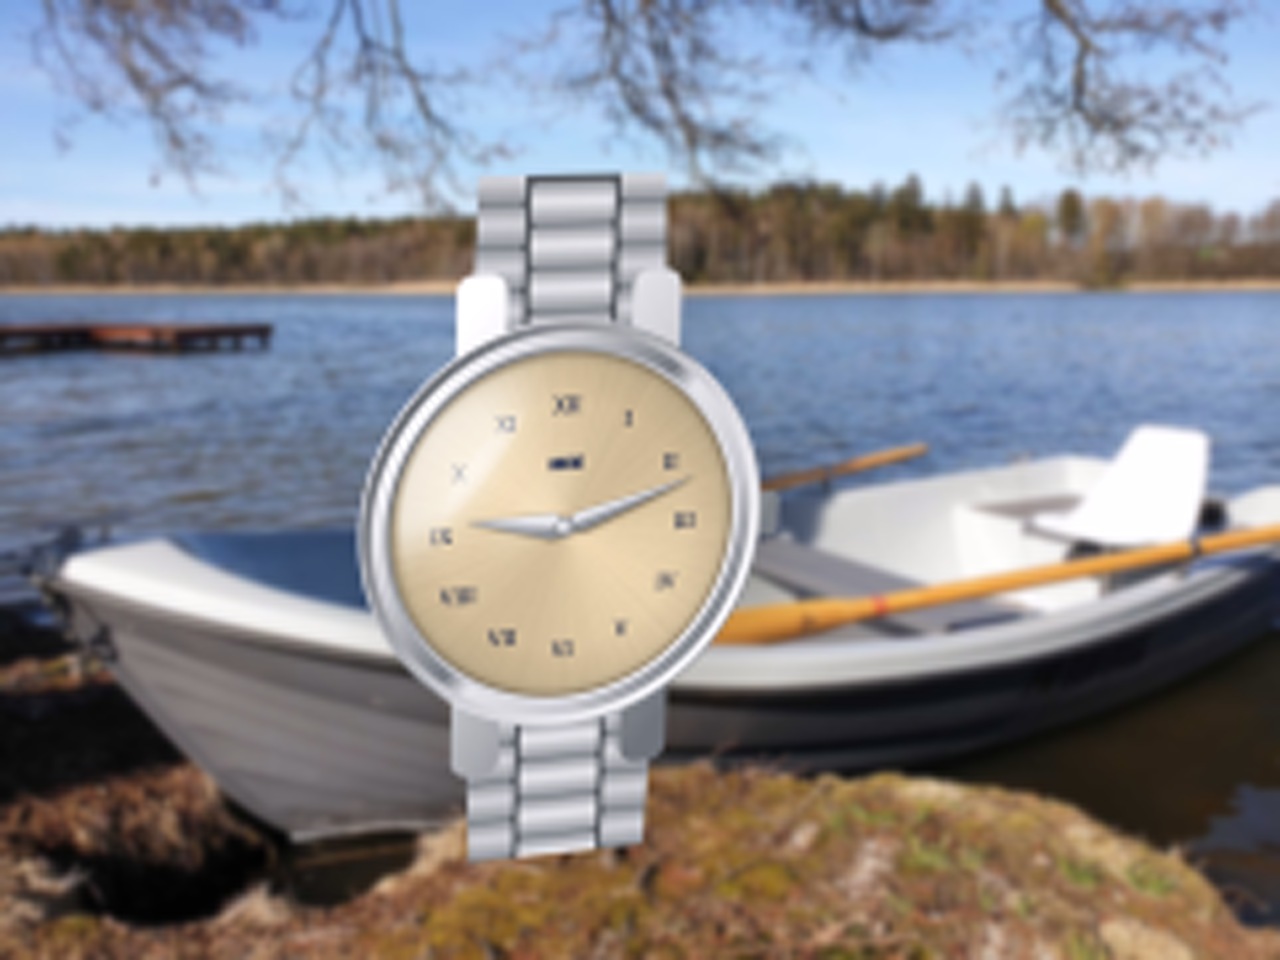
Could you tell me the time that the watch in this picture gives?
9:12
